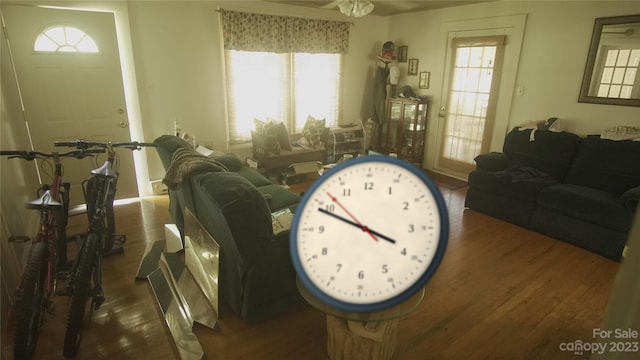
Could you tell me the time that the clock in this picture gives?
3:48:52
